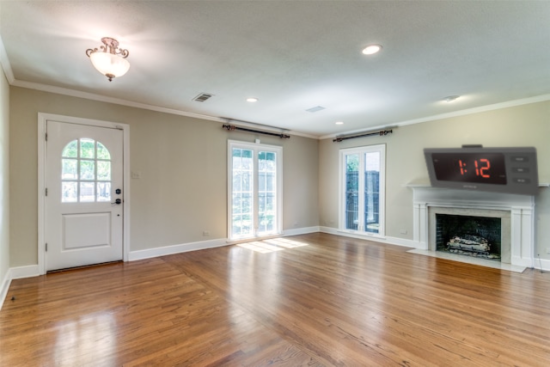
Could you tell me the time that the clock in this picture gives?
1:12
